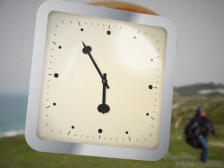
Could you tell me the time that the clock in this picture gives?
5:54
